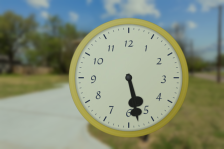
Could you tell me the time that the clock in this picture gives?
5:28
